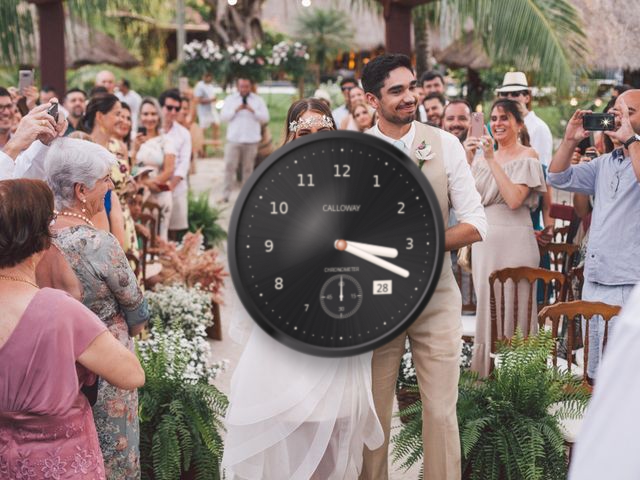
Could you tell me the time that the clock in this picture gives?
3:19
